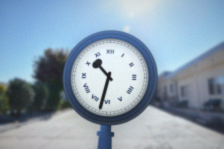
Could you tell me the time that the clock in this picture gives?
10:32
